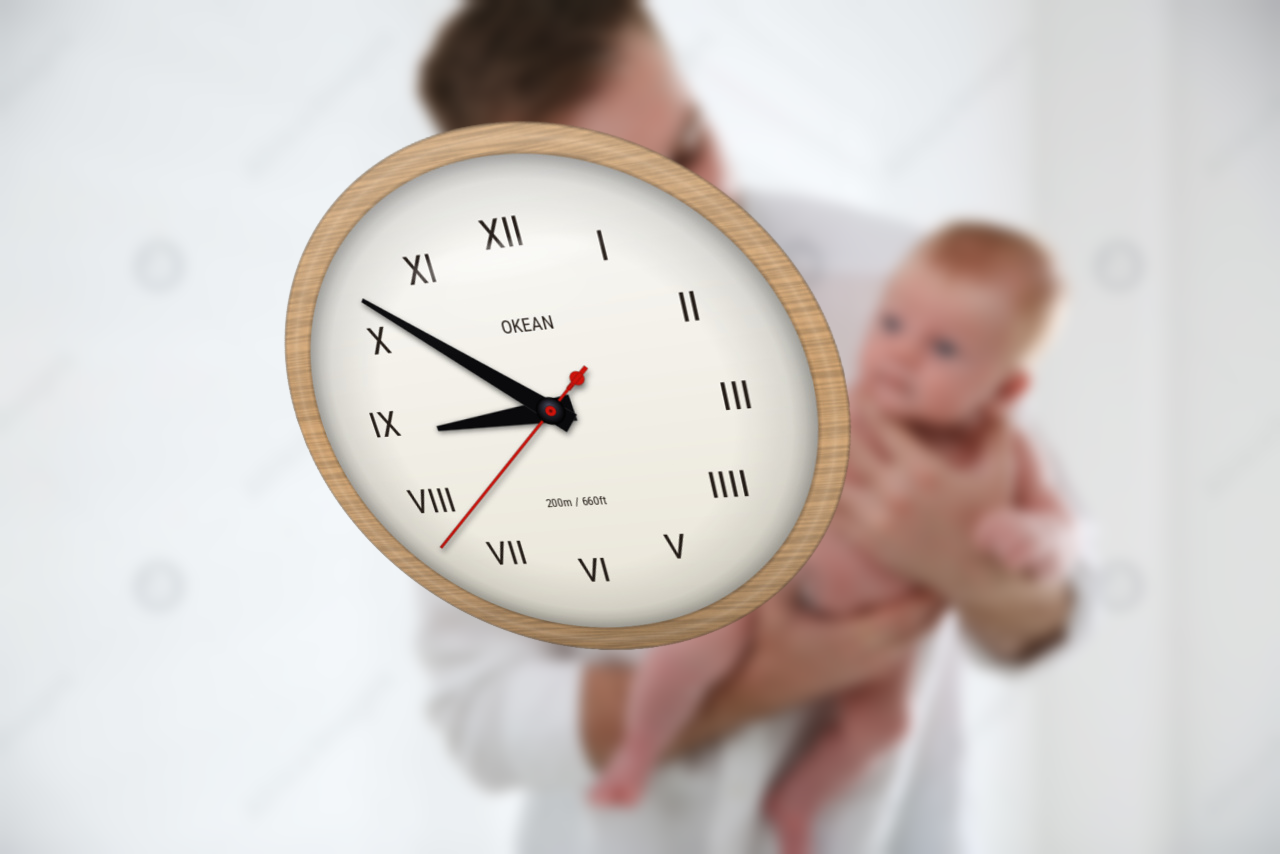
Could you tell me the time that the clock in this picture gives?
8:51:38
